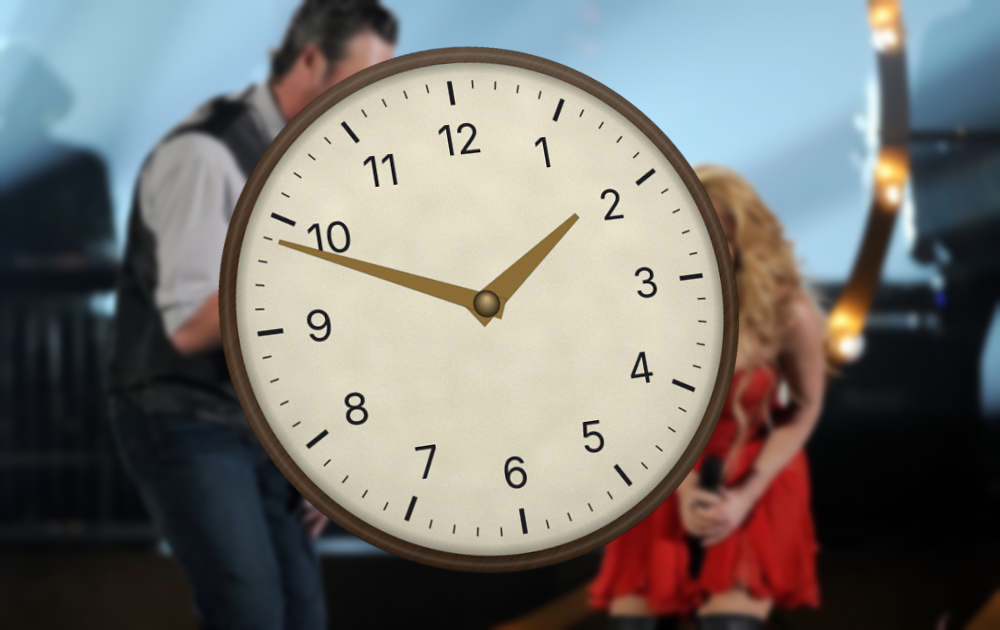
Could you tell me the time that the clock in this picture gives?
1:49
